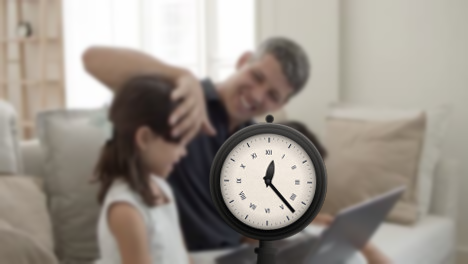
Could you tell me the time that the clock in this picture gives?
12:23
